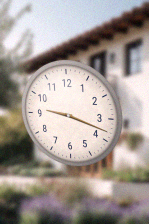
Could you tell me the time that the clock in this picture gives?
9:18
